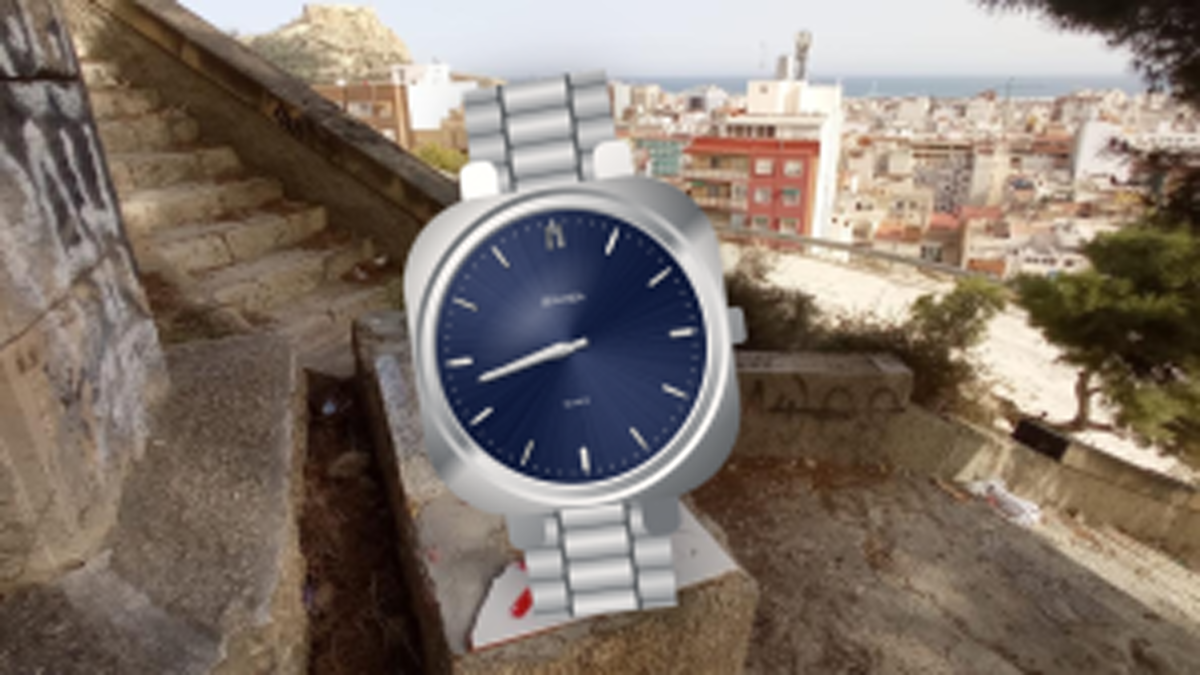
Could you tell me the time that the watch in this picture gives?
8:43
